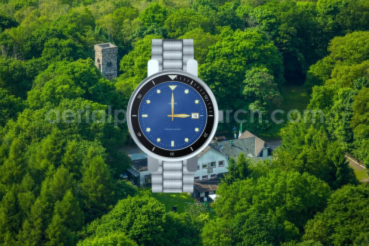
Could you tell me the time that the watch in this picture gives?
3:00
